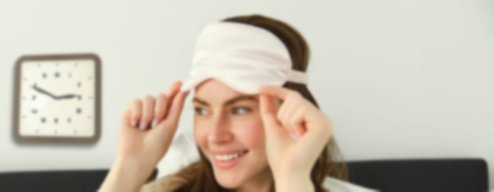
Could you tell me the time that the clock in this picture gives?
2:49
